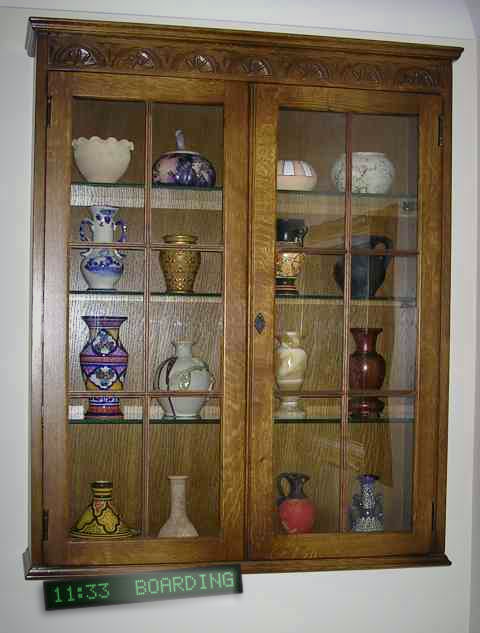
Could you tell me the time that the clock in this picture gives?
11:33
